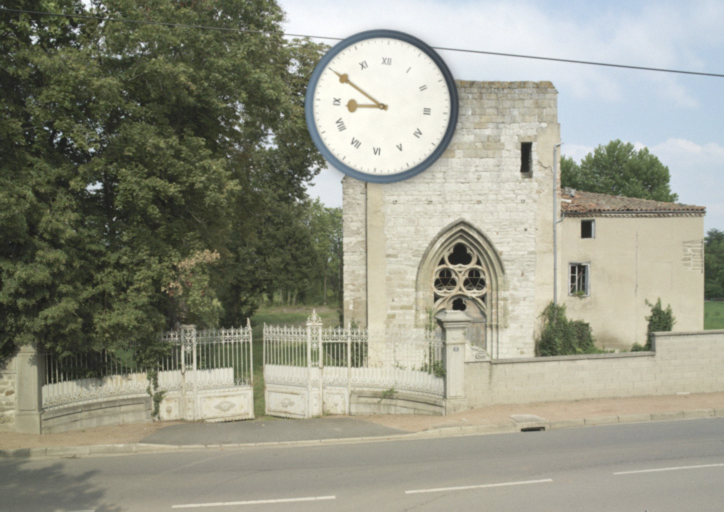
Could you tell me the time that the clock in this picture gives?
8:50
